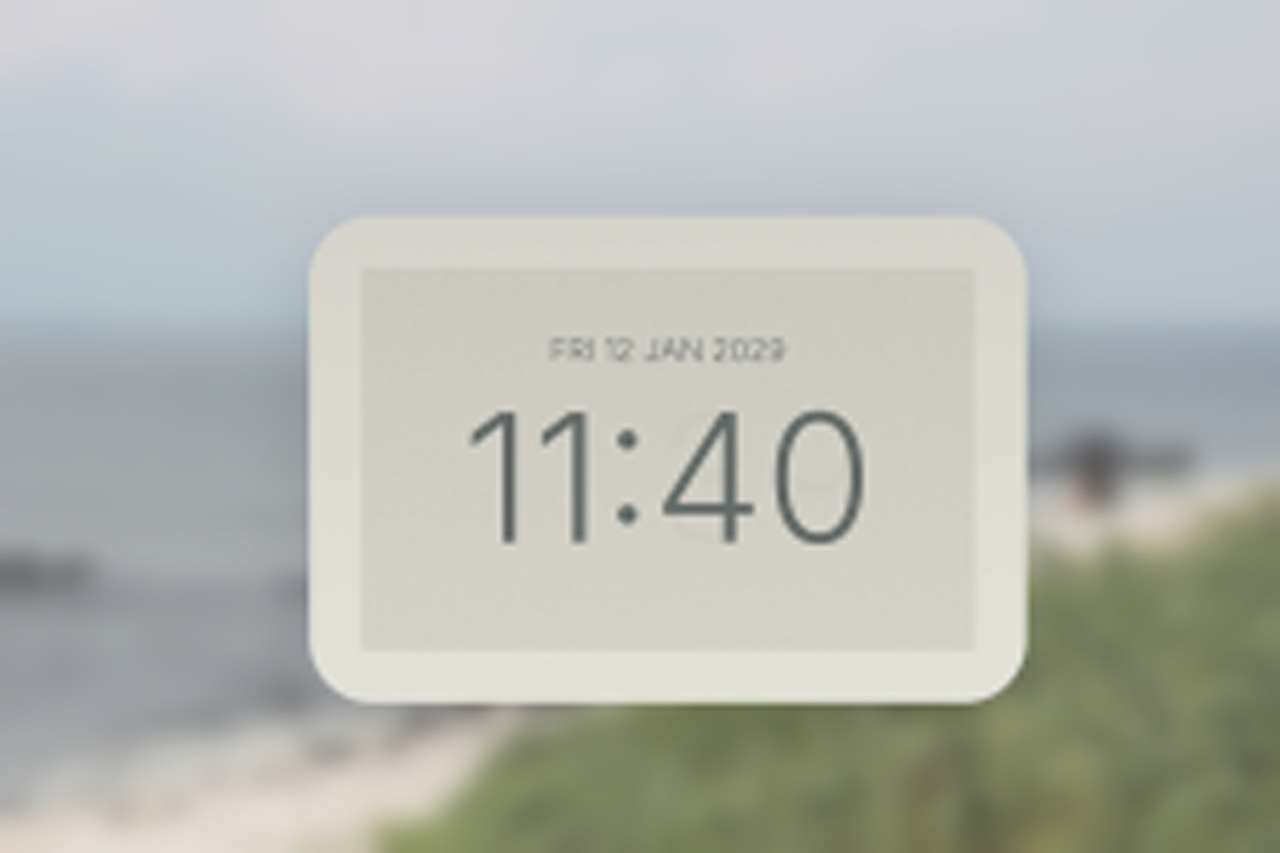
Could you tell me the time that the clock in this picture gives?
11:40
